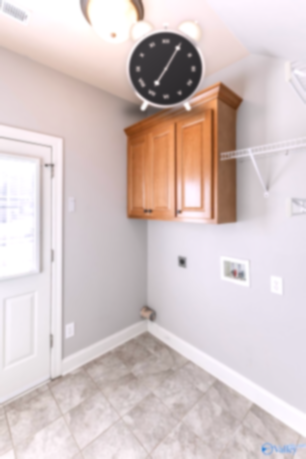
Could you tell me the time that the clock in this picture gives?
7:05
